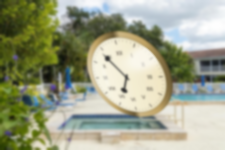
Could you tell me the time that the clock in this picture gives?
6:54
